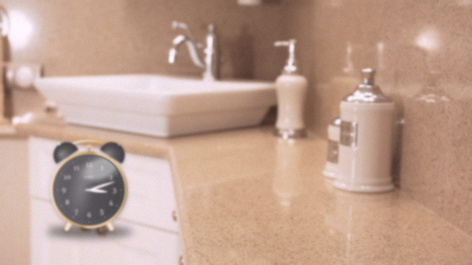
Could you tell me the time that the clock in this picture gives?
3:12
